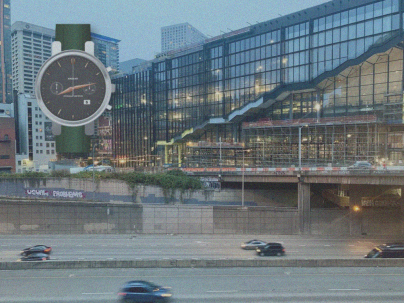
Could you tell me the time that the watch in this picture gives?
8:13
